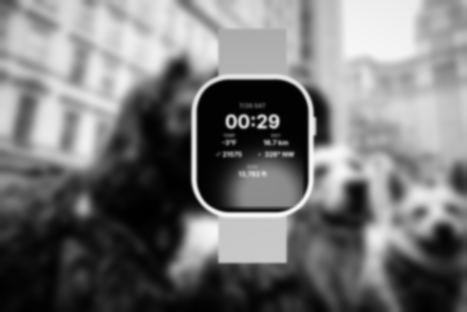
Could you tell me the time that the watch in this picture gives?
0:29
